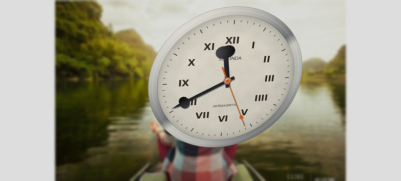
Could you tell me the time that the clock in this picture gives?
11:40:26
